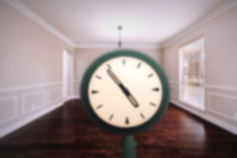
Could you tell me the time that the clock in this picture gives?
4:54
